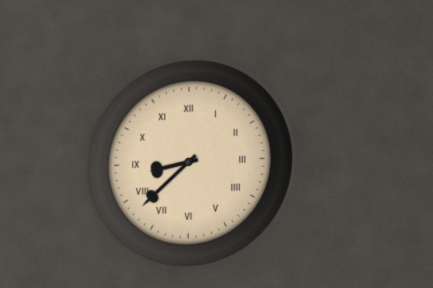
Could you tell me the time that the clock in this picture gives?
8:38
